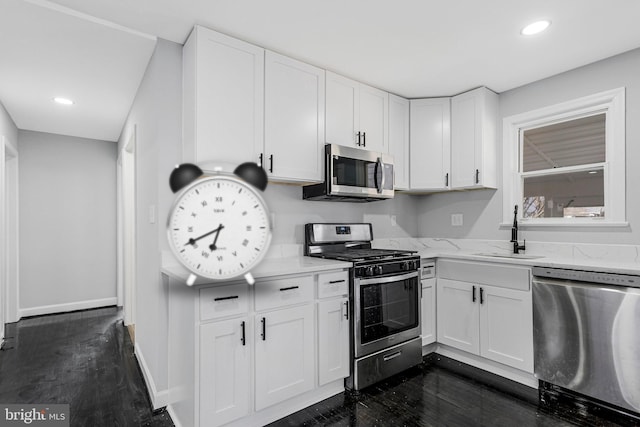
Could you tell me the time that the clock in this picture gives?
6:41
